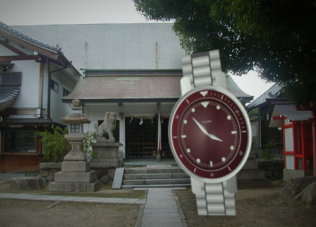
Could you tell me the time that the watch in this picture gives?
3:53
